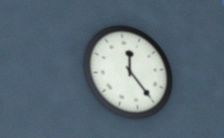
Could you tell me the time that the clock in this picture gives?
12:25
